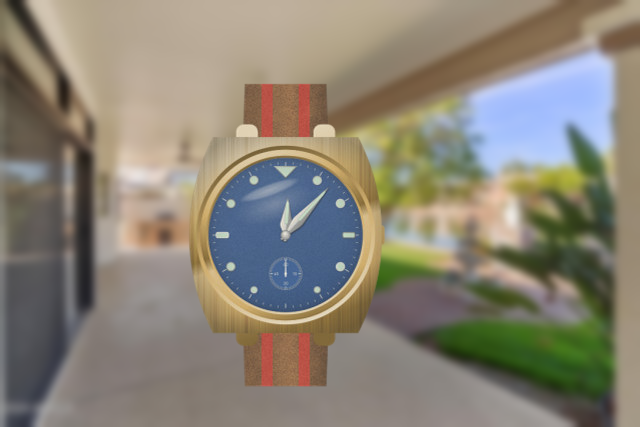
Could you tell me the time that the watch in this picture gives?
12:07
